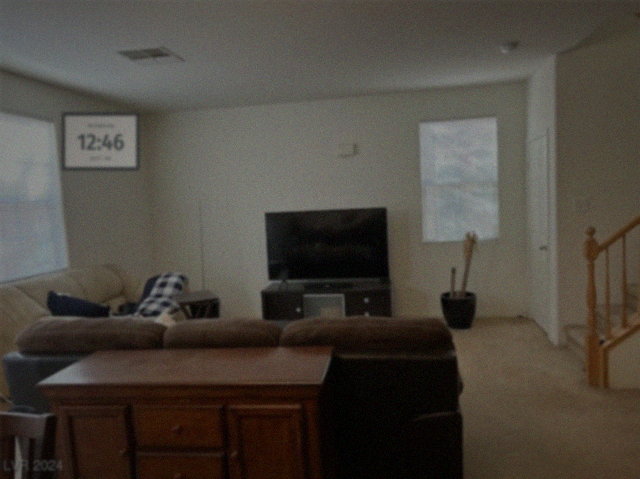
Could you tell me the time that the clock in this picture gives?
12:46
